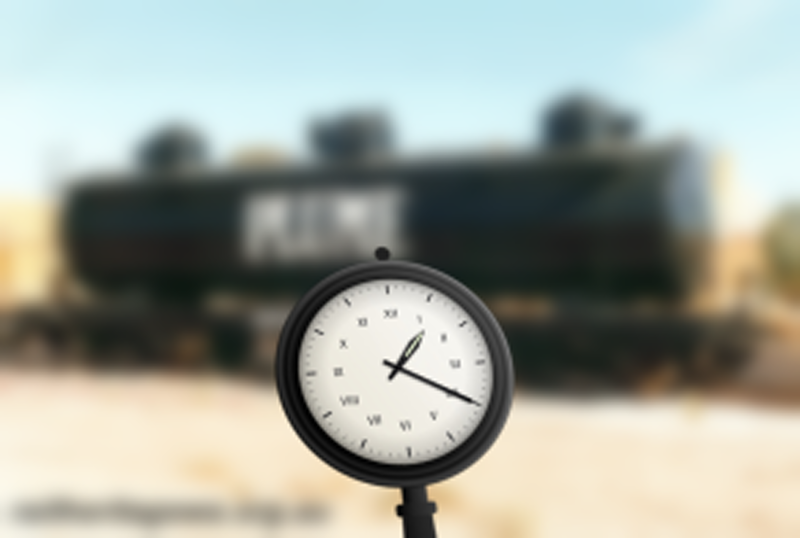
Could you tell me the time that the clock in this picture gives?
1:20
